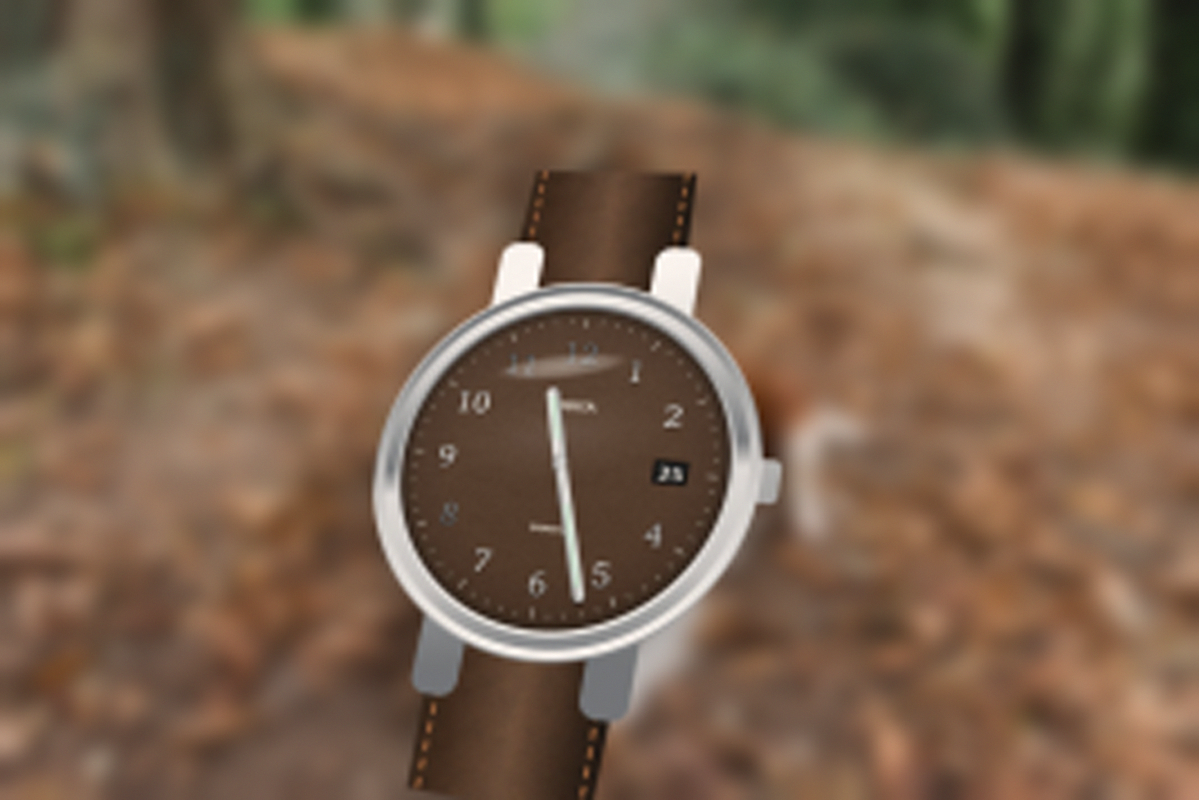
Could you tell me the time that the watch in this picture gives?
11:27
